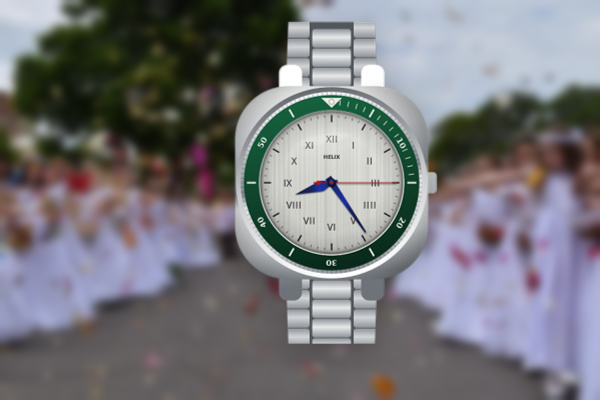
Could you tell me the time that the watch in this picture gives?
8:24:15
